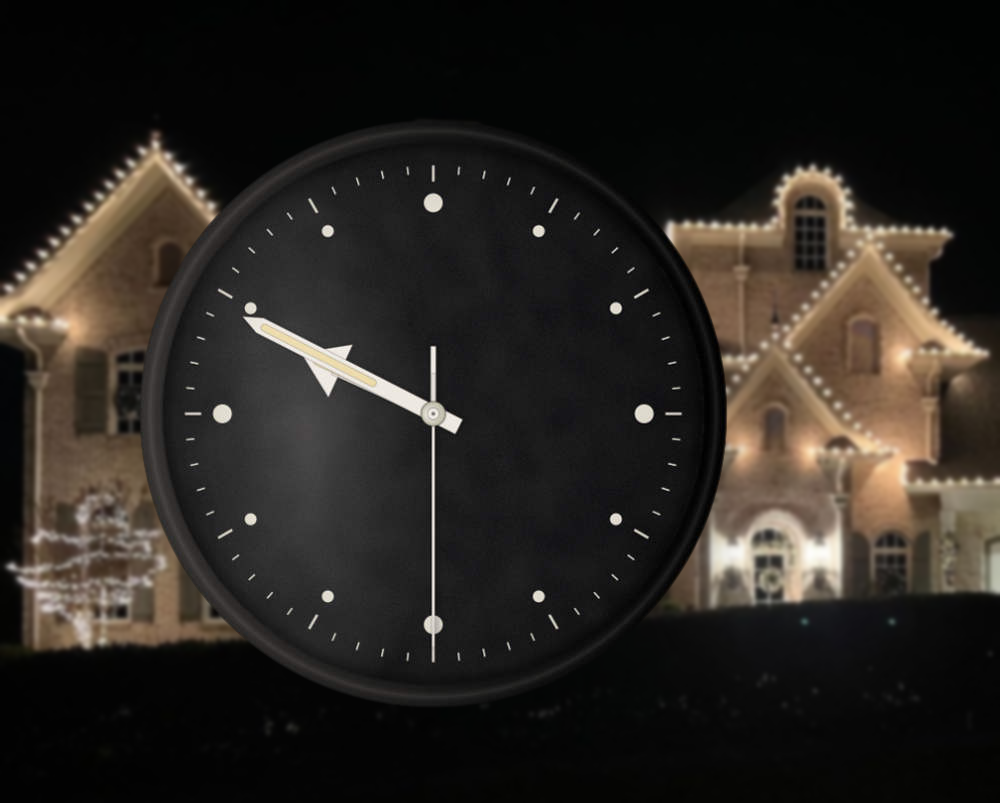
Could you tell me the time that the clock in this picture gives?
9:49:30
